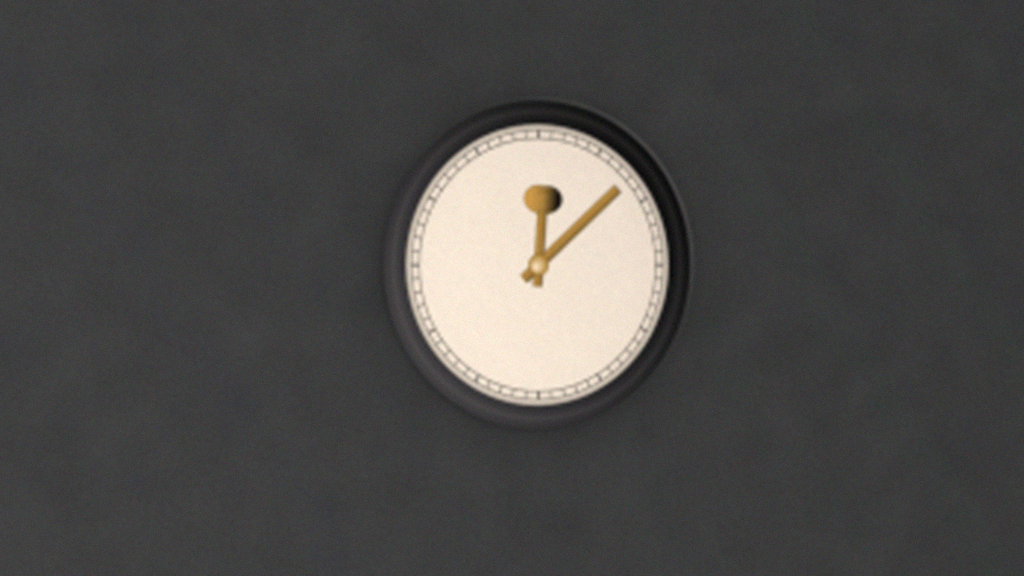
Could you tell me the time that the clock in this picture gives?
12:08
